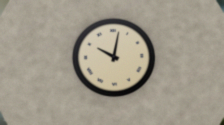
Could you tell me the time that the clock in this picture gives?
10:02
